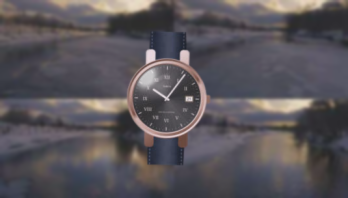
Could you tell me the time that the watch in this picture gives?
10:06
